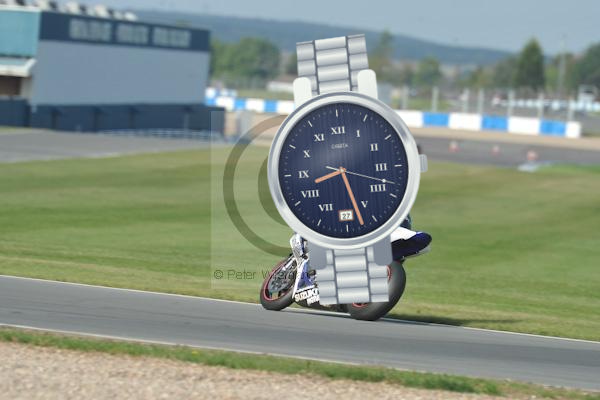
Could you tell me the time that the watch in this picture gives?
8:27:18
